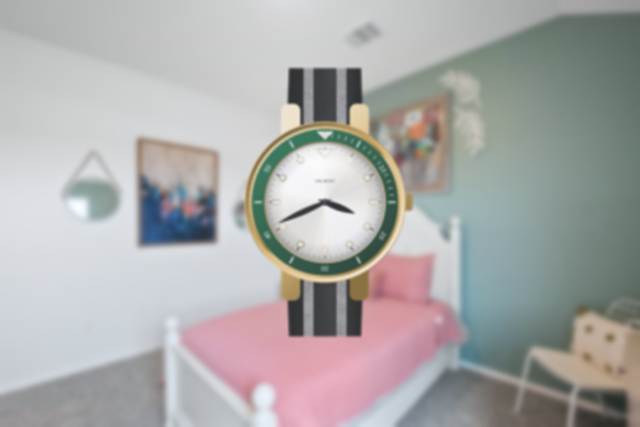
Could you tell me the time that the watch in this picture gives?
3:41
